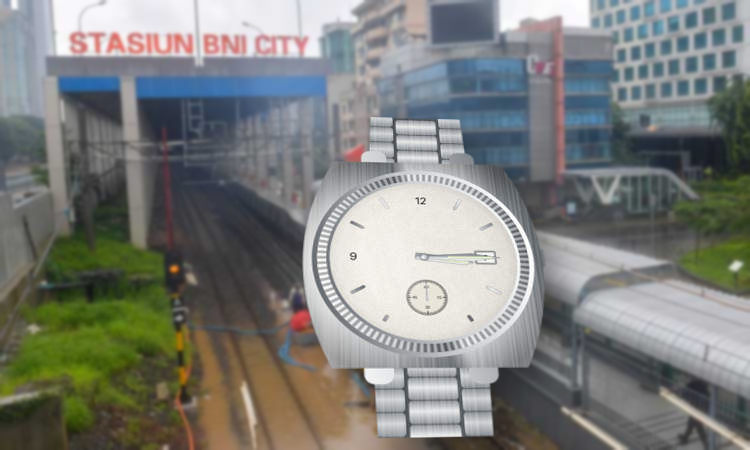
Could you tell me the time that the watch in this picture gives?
3:15
